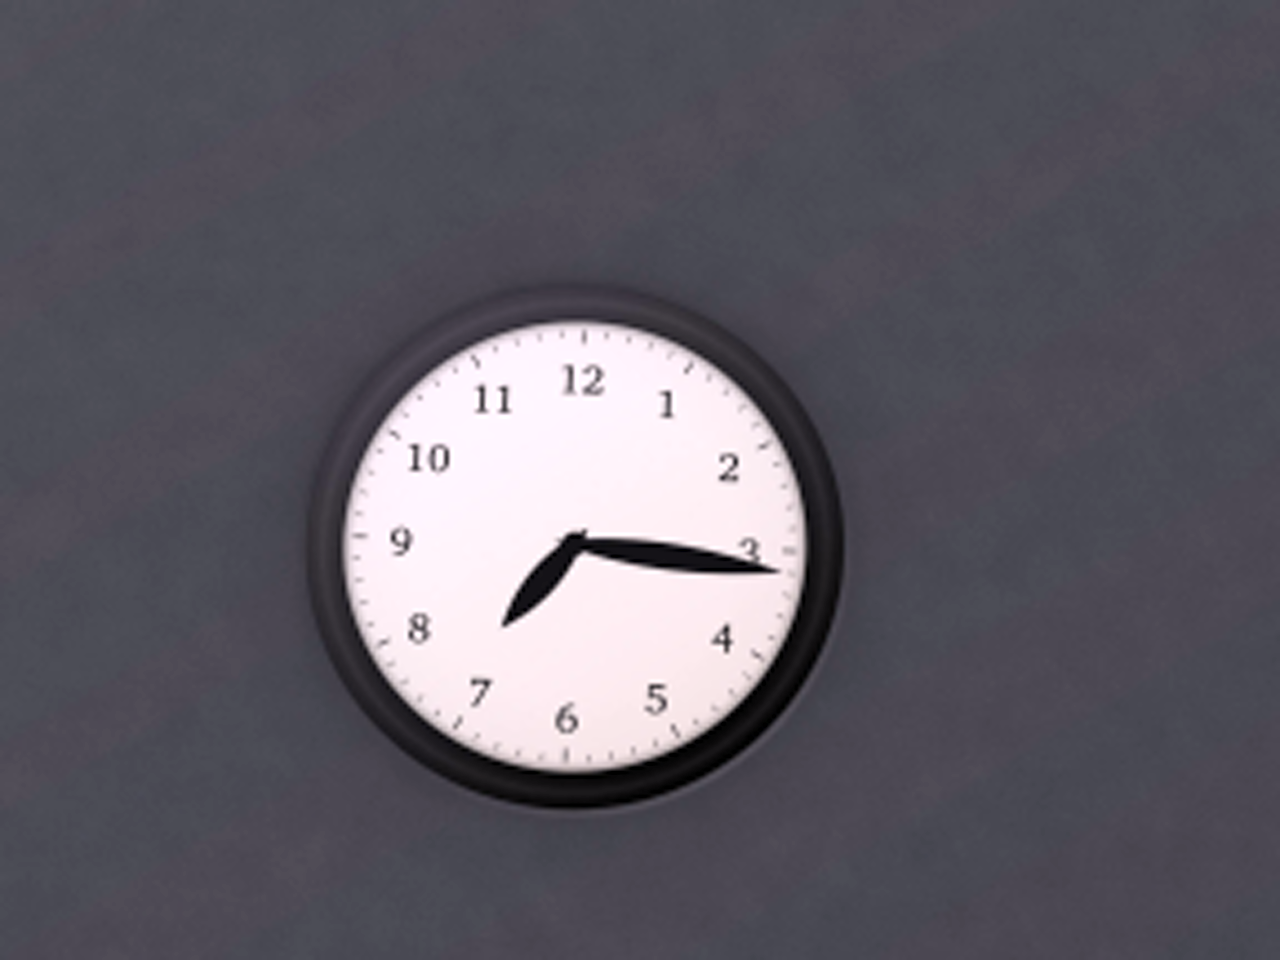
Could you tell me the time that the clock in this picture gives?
7:16
